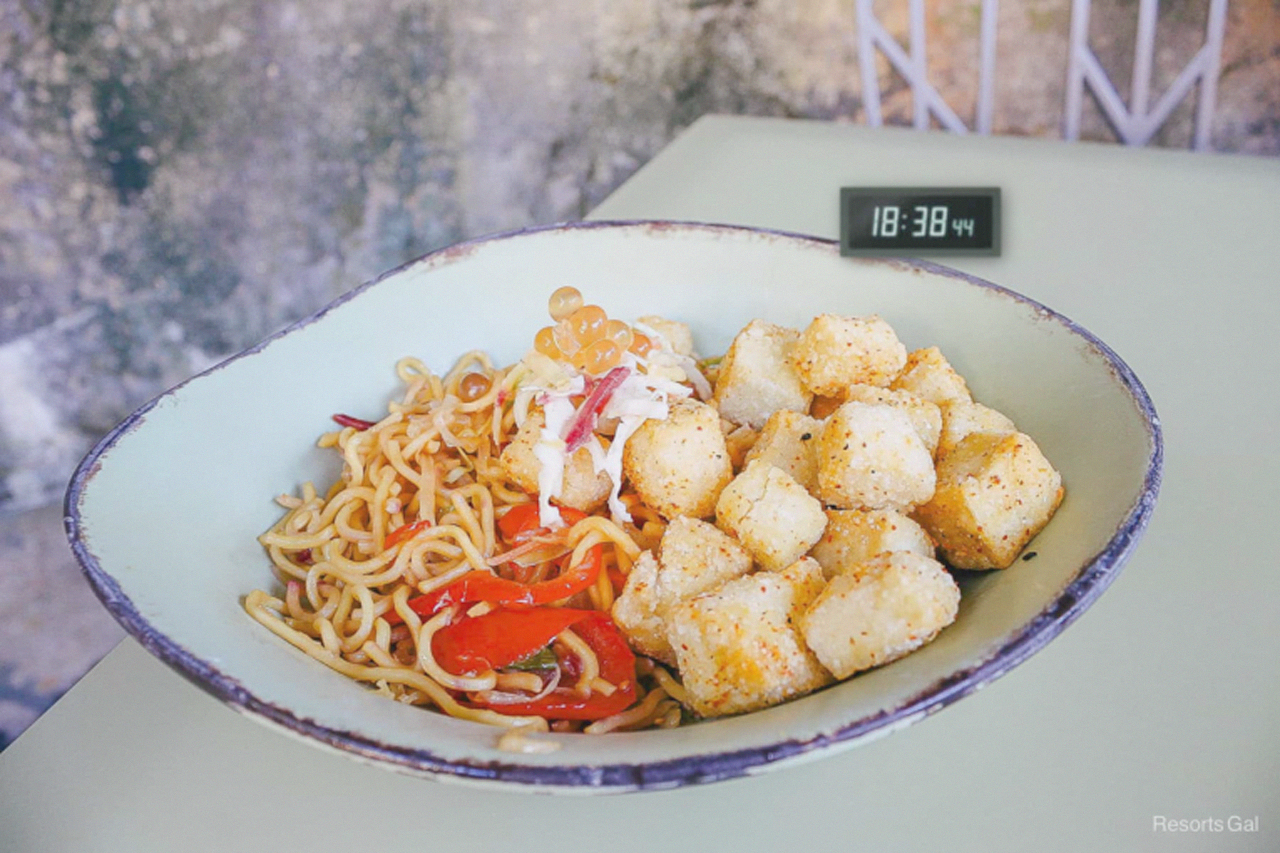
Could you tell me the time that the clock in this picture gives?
18:38:44
